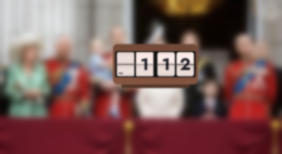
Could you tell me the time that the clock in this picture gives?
1:12
